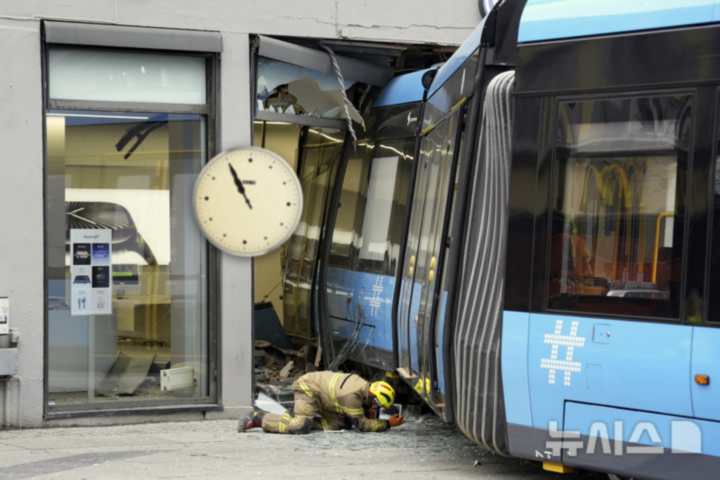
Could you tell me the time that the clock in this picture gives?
10:55
